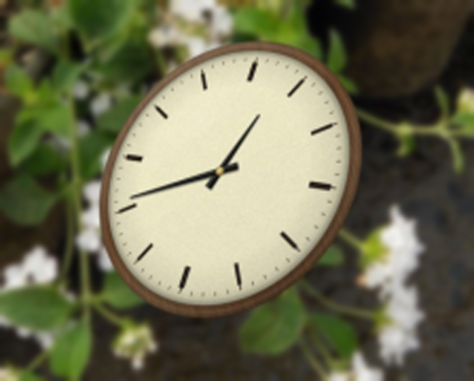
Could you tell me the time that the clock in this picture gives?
12:41
